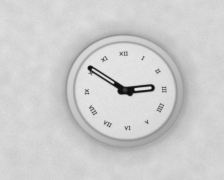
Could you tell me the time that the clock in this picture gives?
2:51
